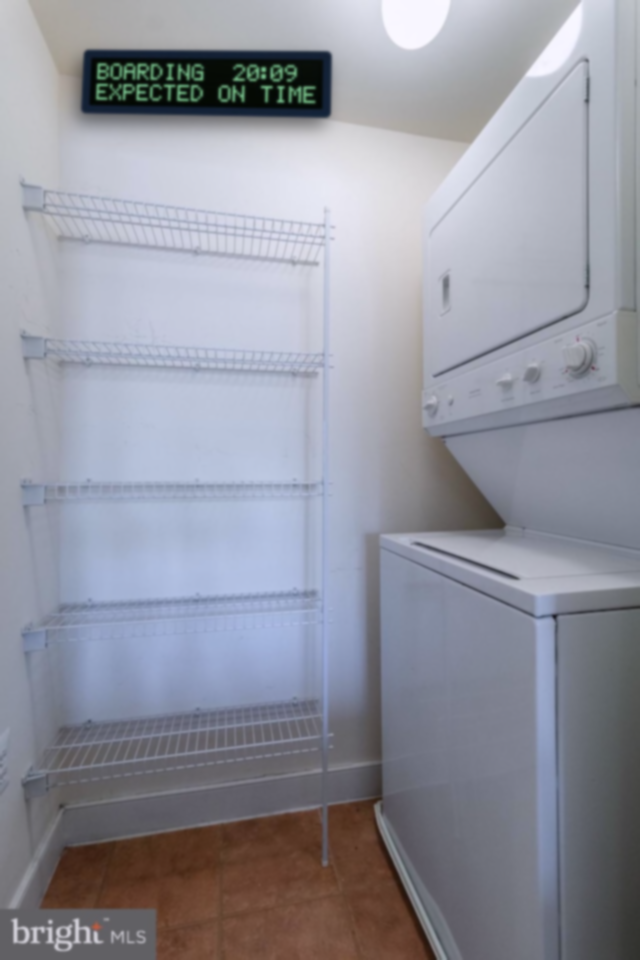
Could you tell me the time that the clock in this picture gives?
20:09
